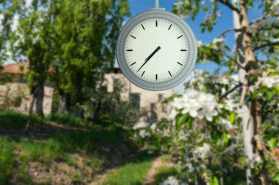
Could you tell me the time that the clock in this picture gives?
7:37
